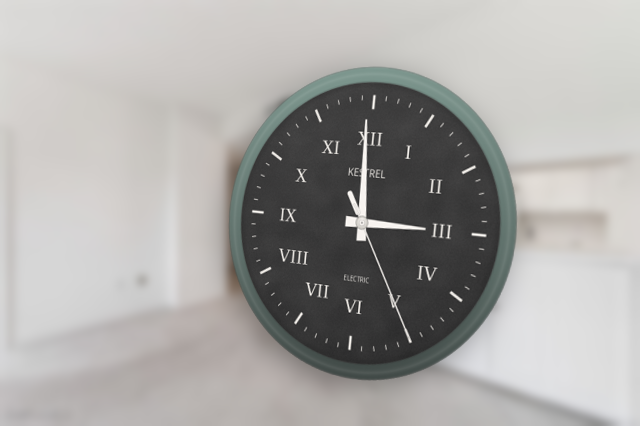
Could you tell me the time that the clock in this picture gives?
2:59:25
